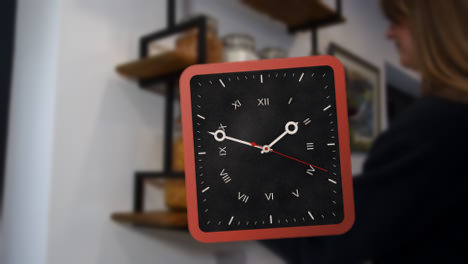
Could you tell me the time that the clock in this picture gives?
1:48:19
